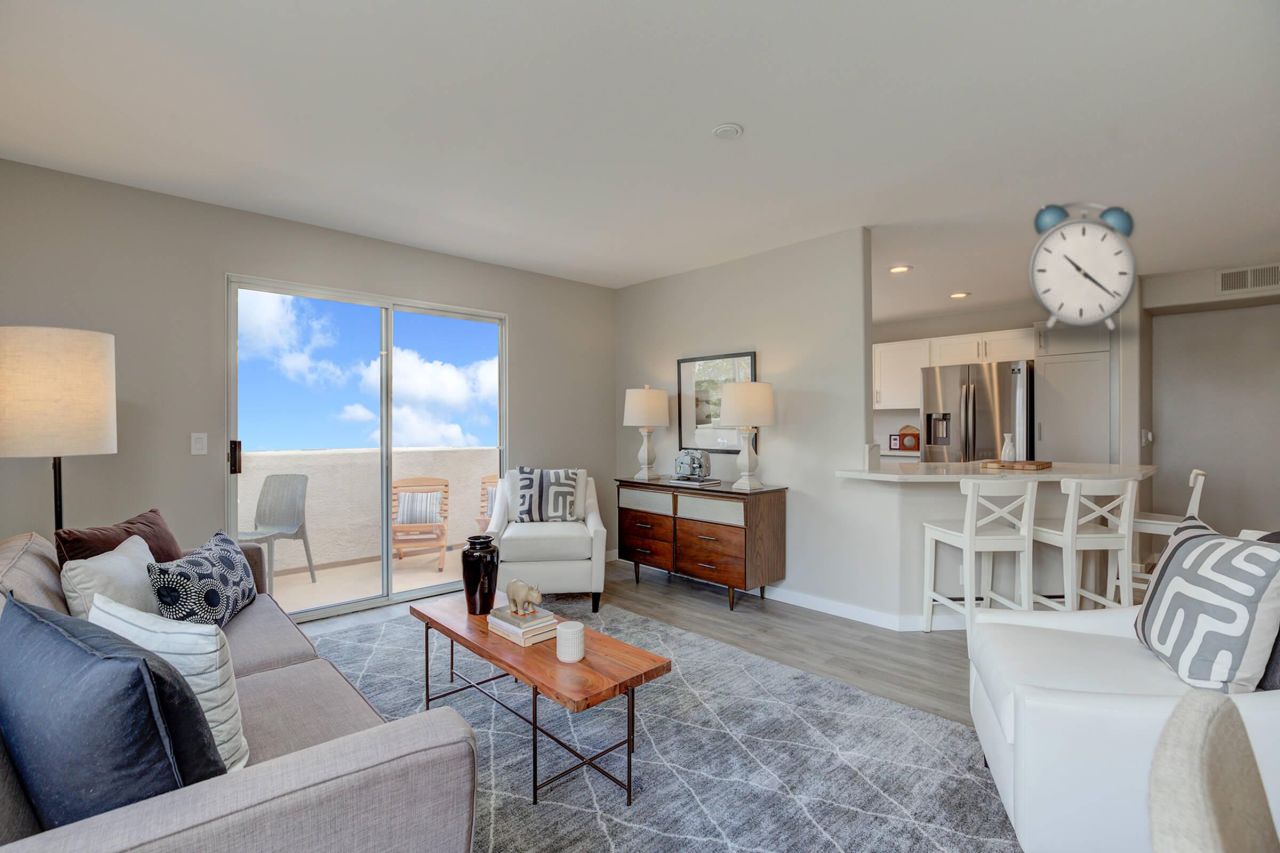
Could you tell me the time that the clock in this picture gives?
10:21
